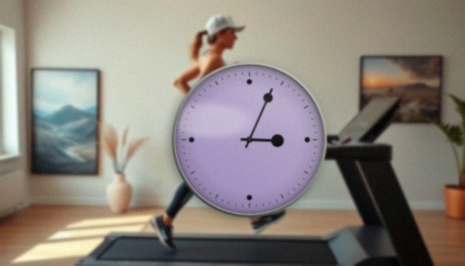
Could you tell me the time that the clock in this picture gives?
3:04
